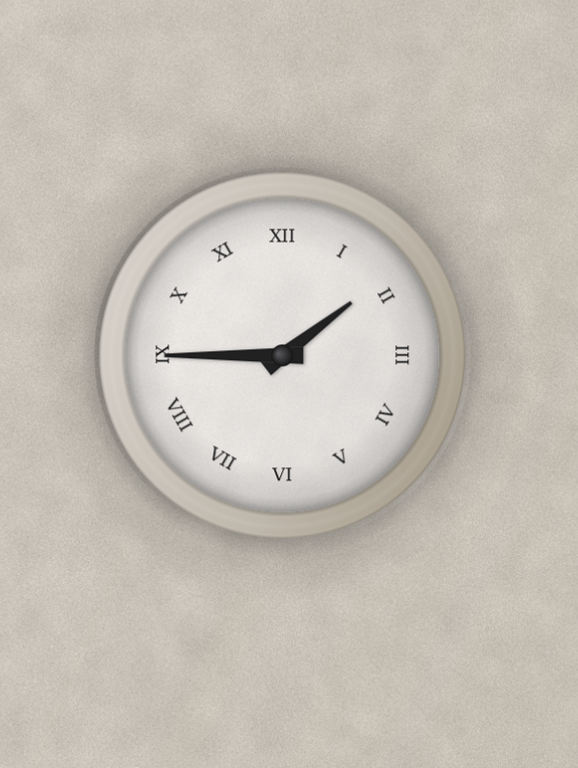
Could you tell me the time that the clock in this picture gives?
1:45
